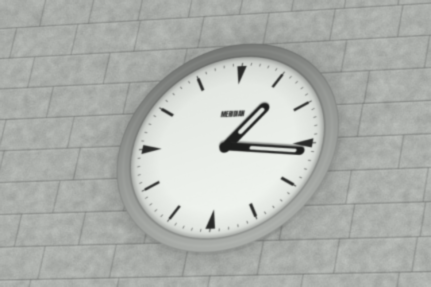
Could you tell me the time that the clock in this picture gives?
1:16
